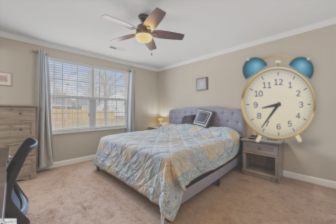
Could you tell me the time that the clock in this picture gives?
8:36
